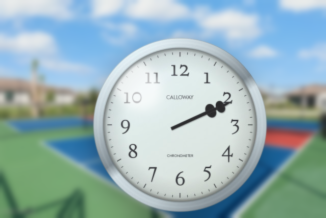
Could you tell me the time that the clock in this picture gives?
2:11
